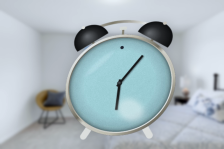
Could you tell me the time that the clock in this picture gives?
6:06
